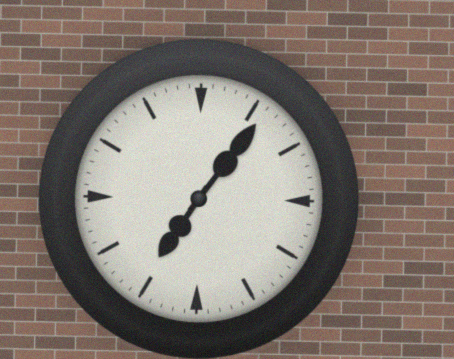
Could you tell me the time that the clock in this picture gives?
7:06
